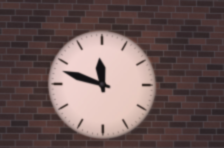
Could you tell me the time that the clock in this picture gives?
11:48
